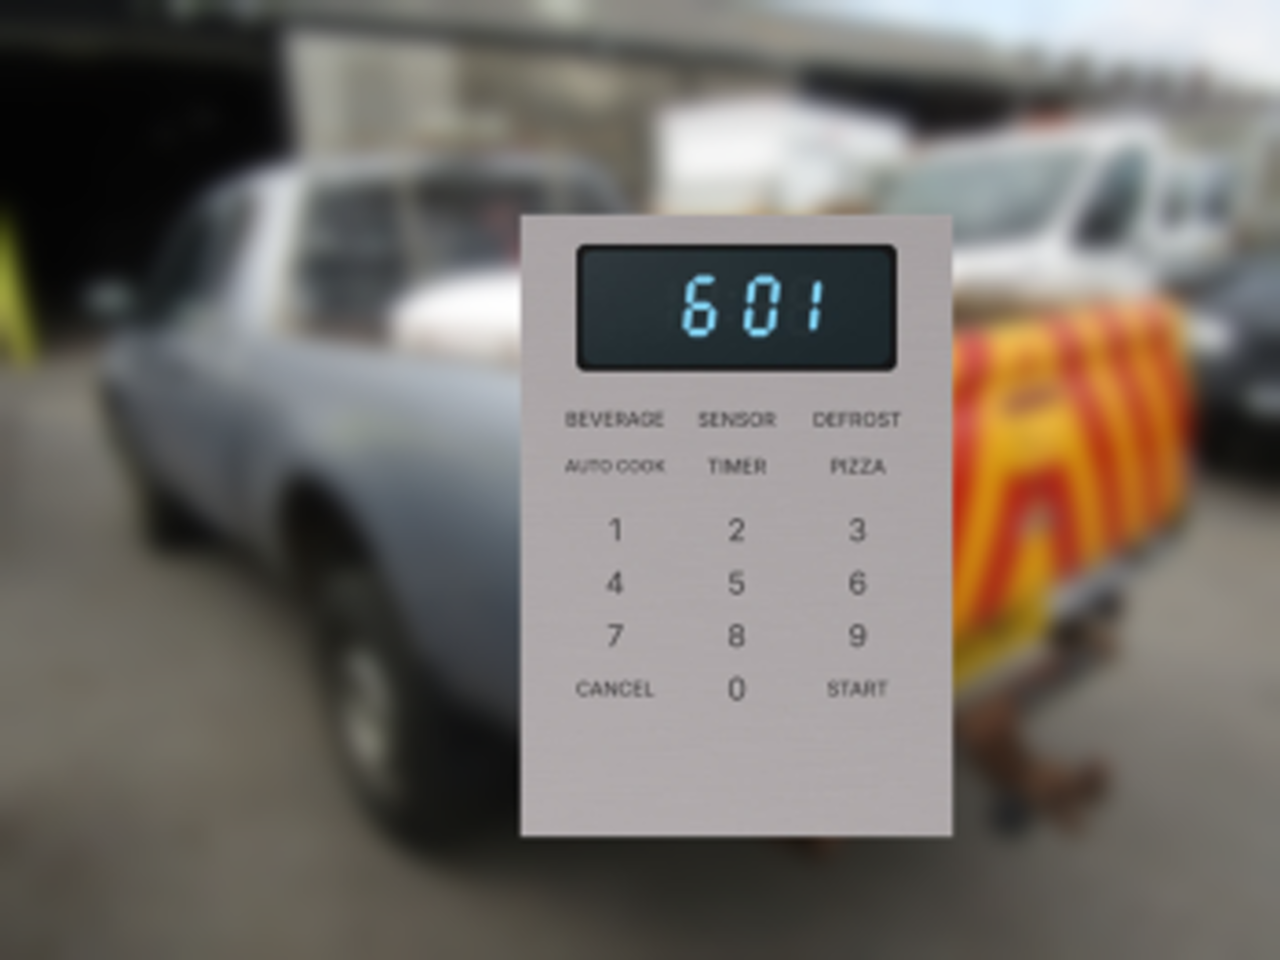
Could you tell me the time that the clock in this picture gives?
6:01
